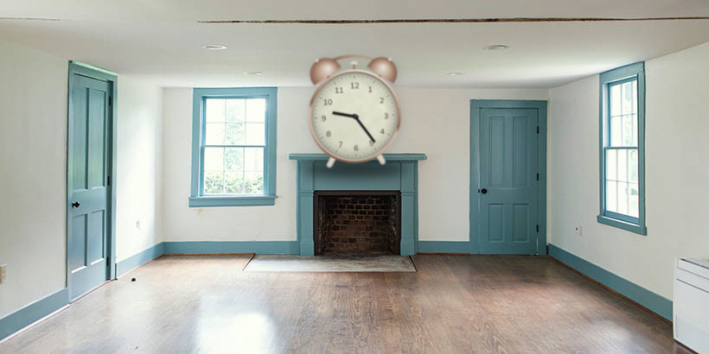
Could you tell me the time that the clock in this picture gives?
9:24
